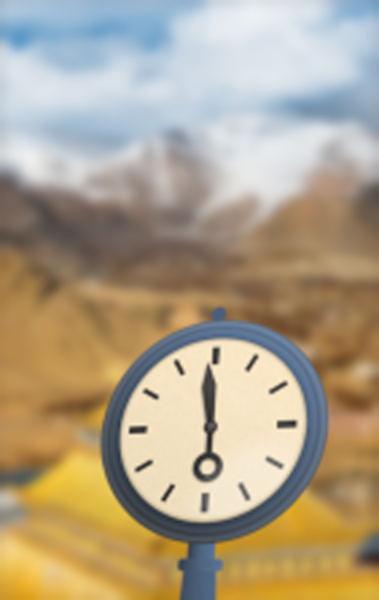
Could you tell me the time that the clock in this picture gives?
5:59
